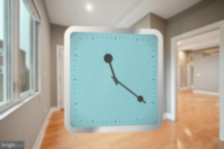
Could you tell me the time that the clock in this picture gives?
11:21
